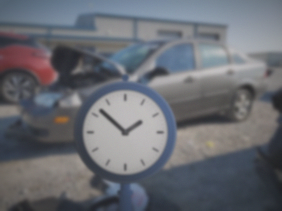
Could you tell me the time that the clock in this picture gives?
1:52
